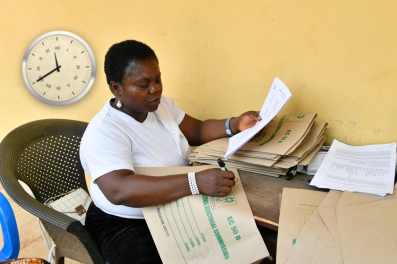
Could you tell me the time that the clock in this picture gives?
11:40
